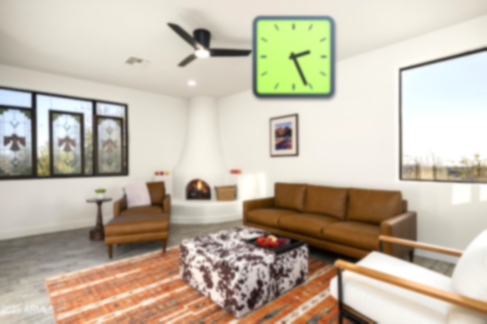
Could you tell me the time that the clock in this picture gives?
2:26
